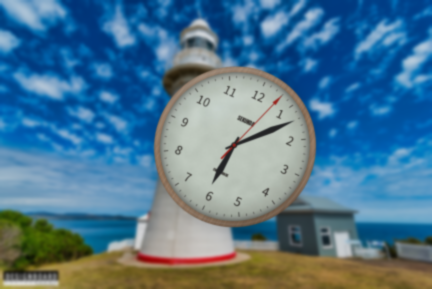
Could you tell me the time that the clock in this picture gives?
6:07:03
